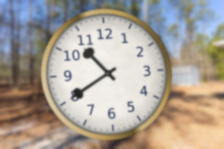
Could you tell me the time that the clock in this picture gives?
10:40
